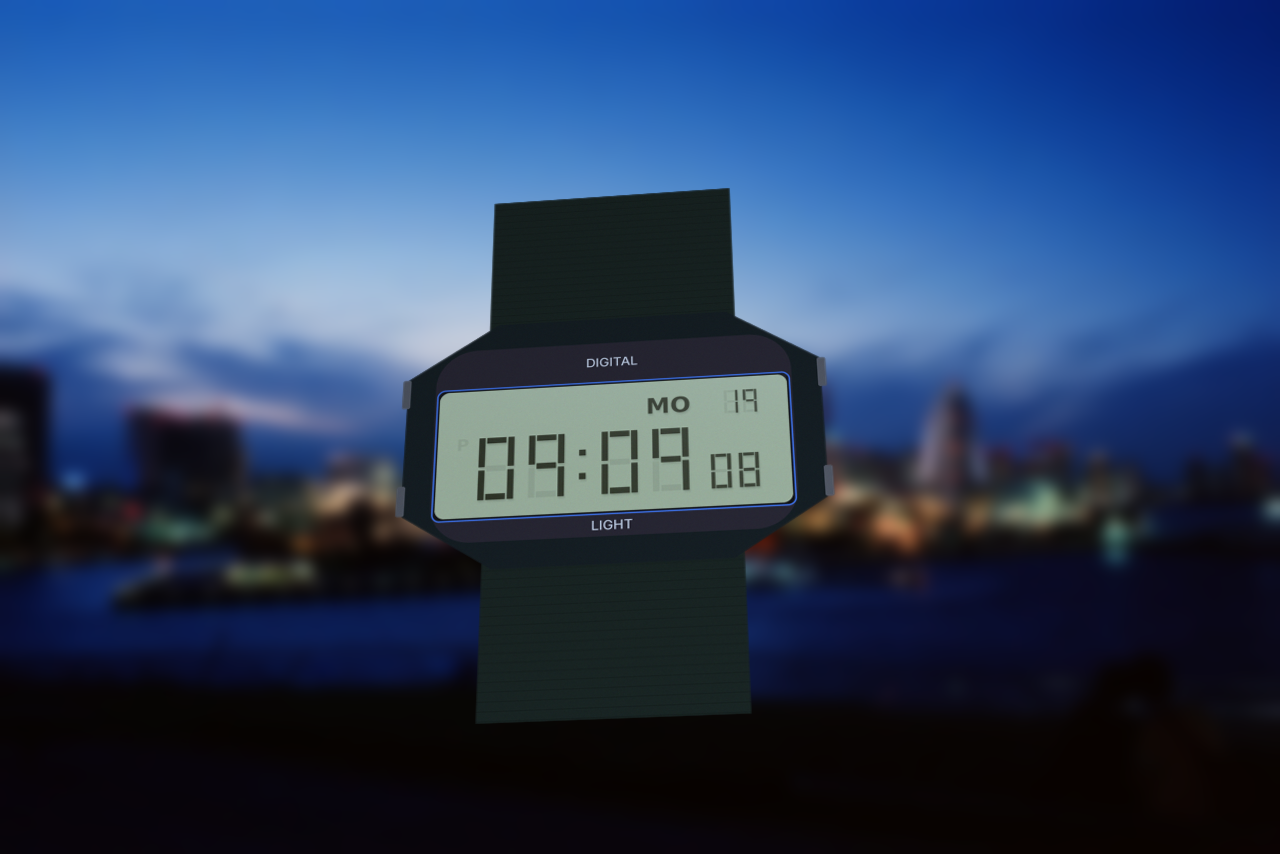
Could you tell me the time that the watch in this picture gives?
9:09:08
